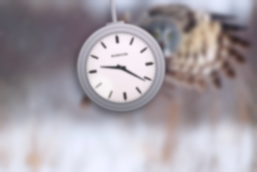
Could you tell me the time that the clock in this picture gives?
9:21
